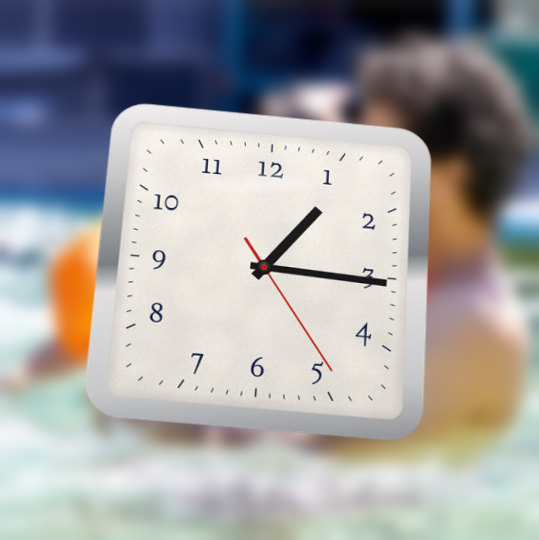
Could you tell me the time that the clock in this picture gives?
1:15:24
